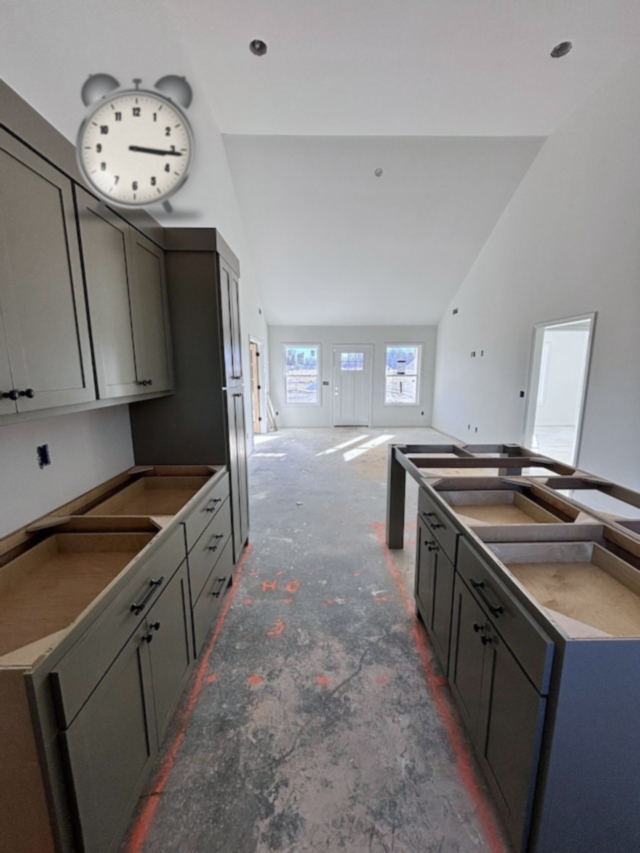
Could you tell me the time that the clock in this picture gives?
3:16
